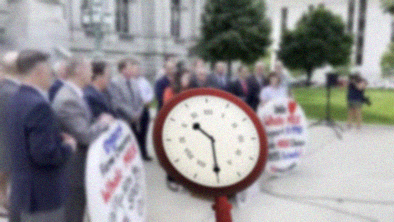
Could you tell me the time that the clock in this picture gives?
10:30
